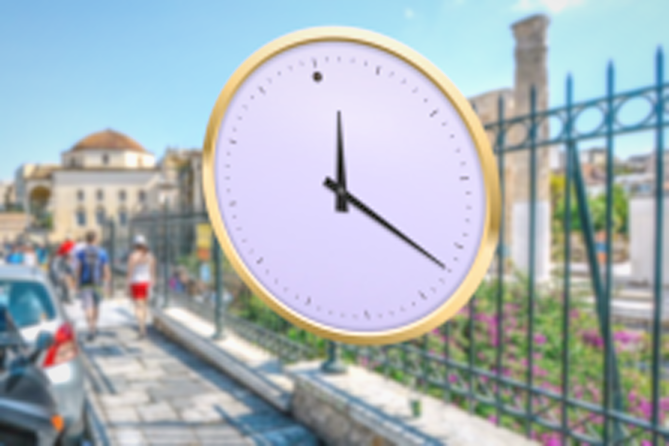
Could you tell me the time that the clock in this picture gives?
12:22
